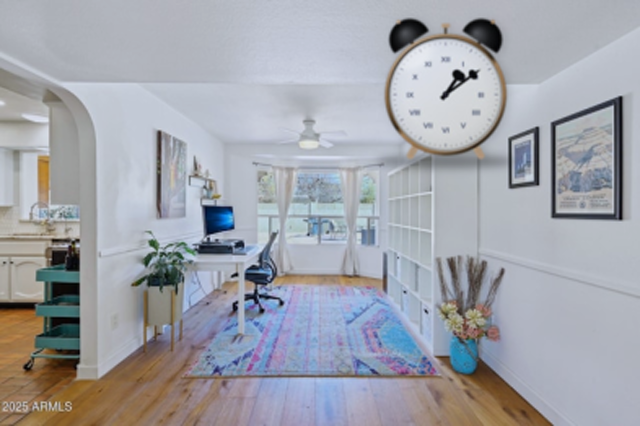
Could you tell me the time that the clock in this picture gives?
1:09
